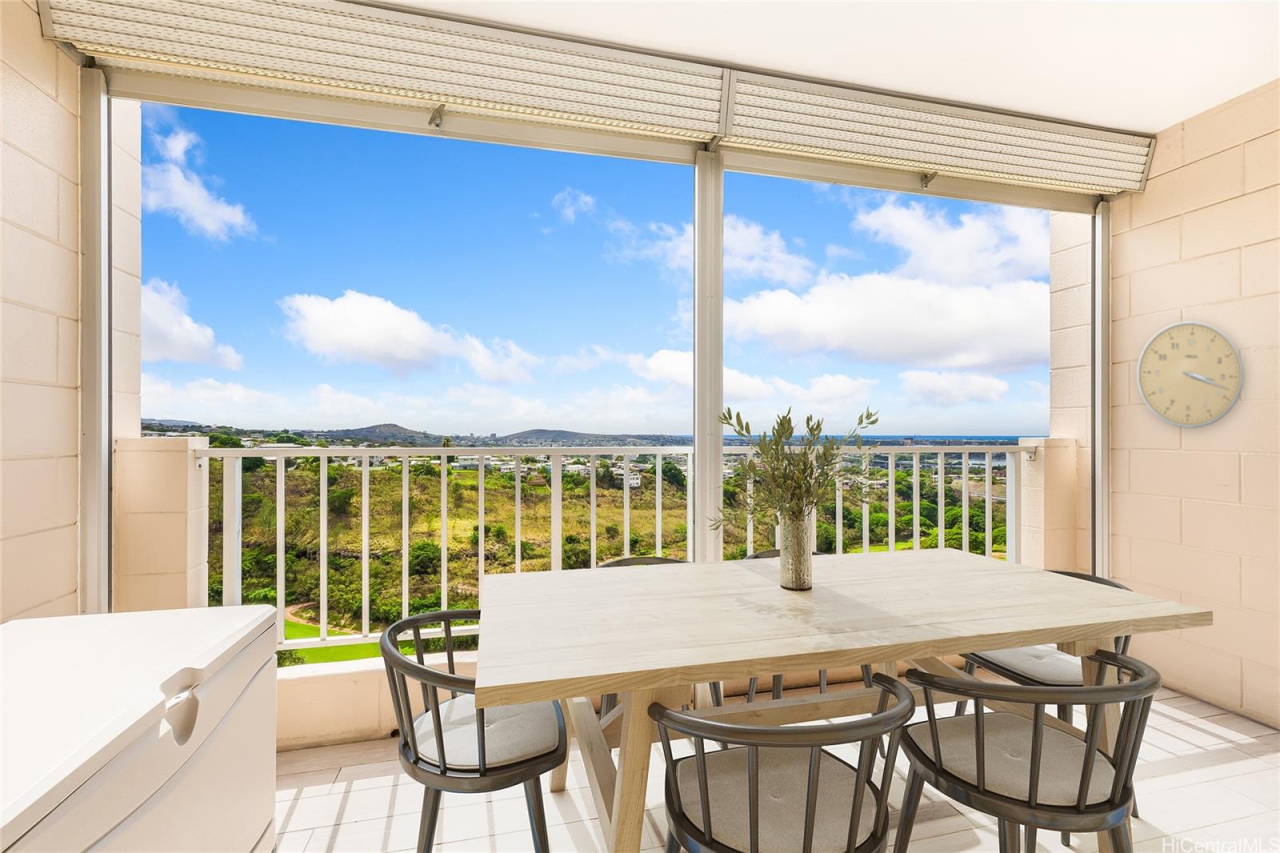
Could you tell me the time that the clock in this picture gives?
3:18
